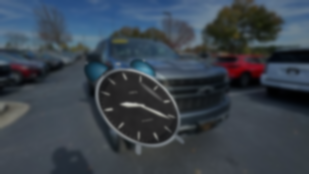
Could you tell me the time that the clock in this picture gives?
9:21
